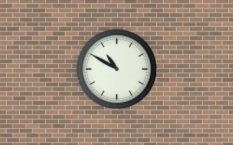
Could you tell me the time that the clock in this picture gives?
10:50
